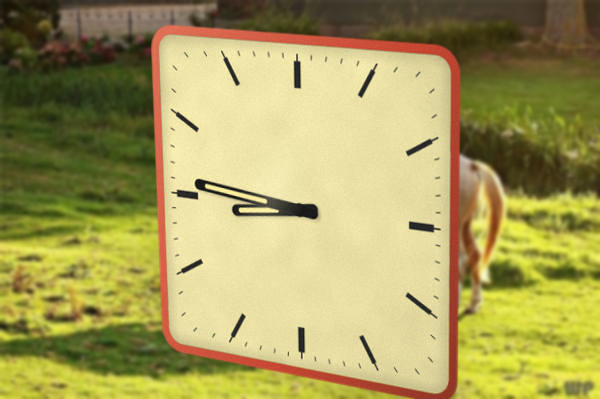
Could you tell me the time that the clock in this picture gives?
8:46
